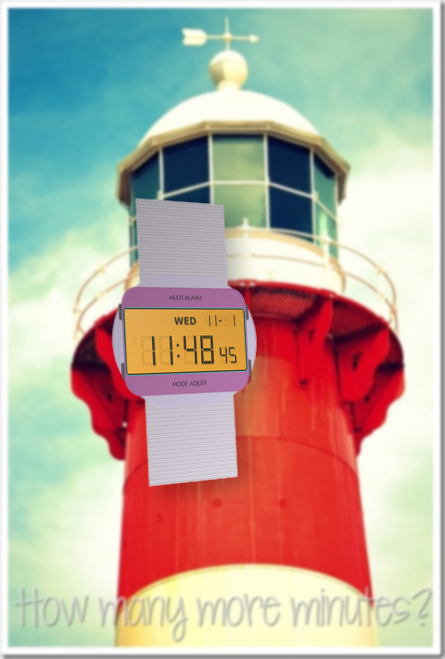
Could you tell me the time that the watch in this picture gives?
11:48:45
